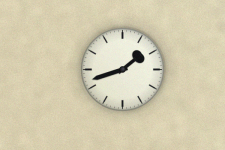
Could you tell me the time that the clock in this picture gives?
1:42
